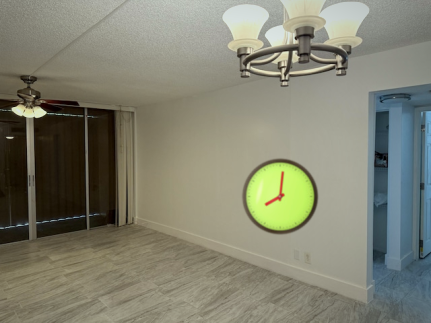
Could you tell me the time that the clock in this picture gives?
8:01
